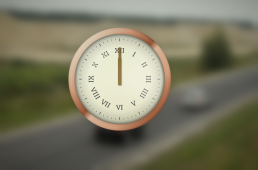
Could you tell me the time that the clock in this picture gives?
12:00
